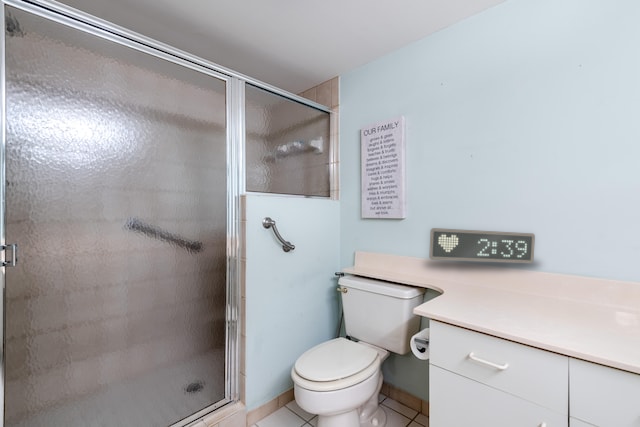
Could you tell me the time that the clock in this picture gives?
2:39
